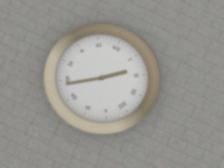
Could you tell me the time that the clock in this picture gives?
1:39
